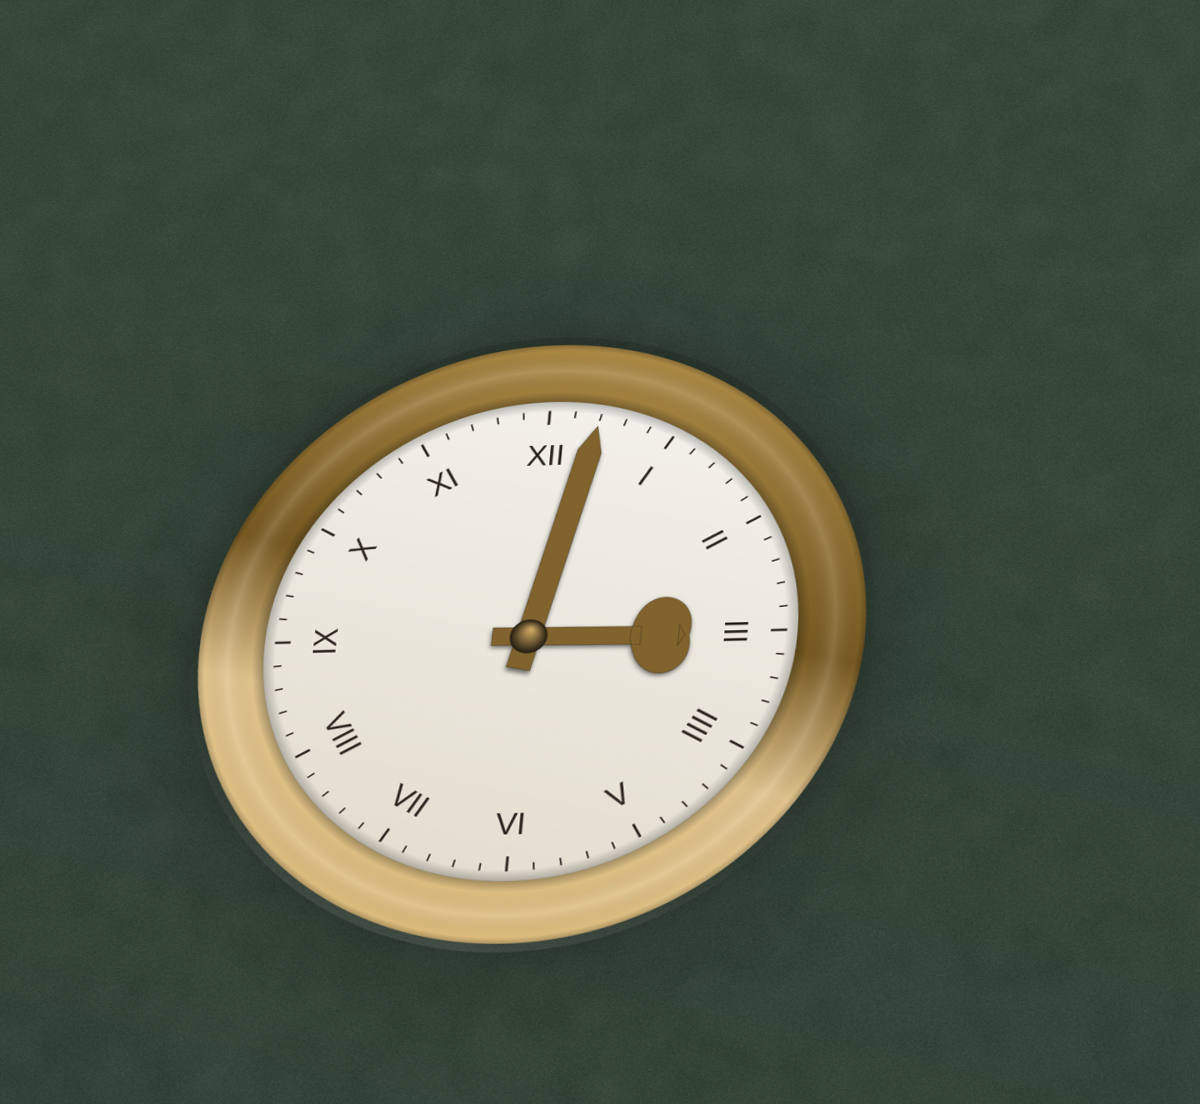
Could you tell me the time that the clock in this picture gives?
3:02
